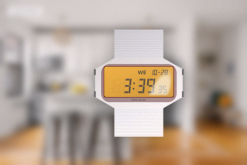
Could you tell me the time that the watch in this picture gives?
3:39:35
